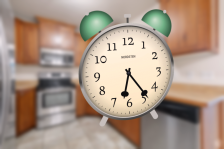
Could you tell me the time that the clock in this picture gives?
6:24
